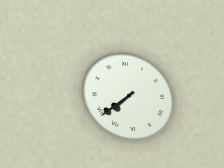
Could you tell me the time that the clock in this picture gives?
7:39
